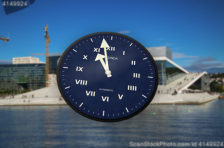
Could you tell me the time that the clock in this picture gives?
10:58
